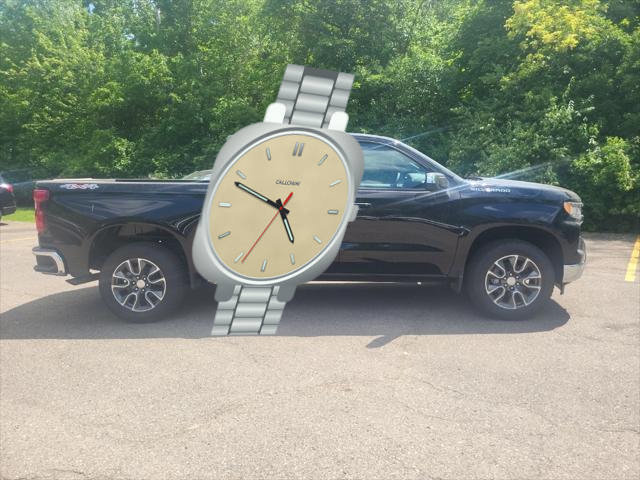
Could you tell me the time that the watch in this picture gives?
4:48:34
